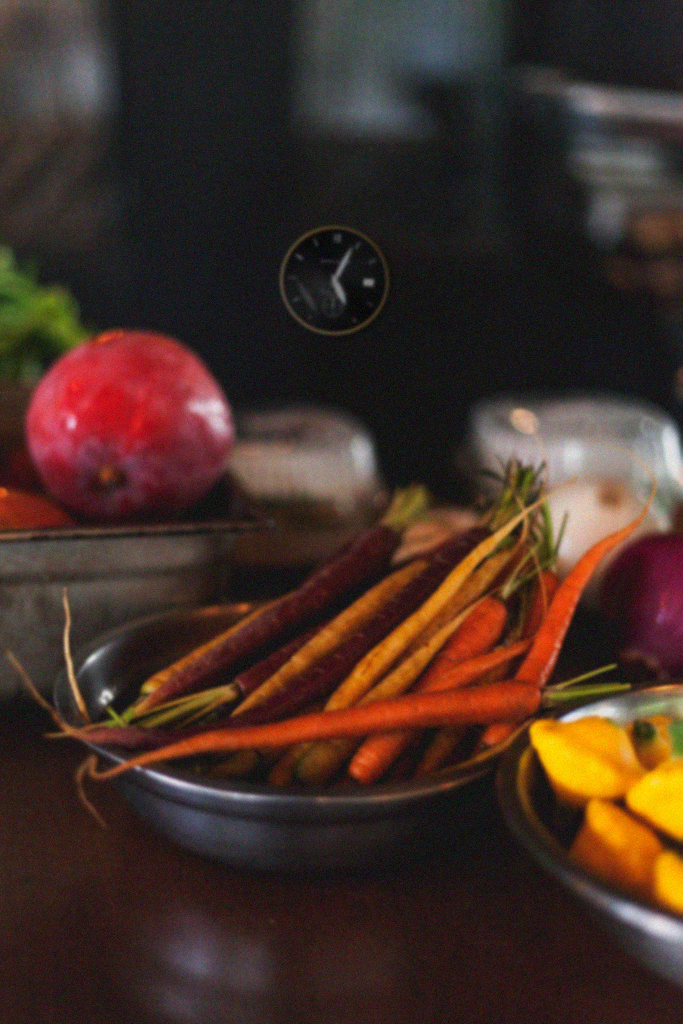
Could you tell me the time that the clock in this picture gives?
5:04
